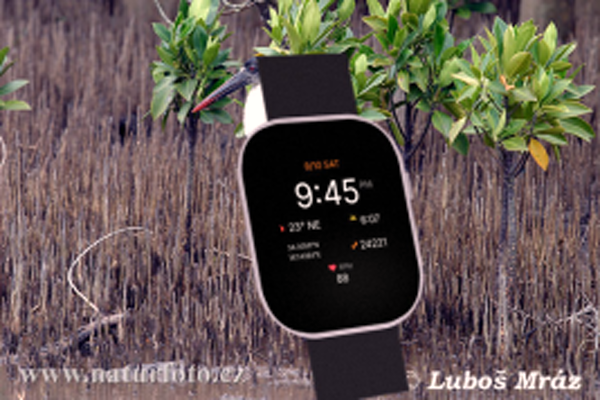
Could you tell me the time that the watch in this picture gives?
9:45
